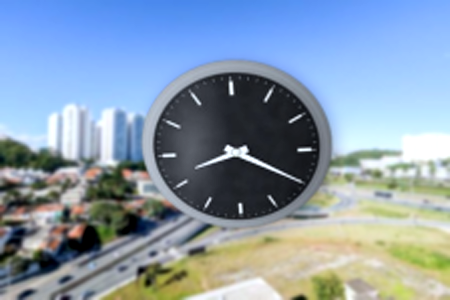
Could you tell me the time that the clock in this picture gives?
8:20
